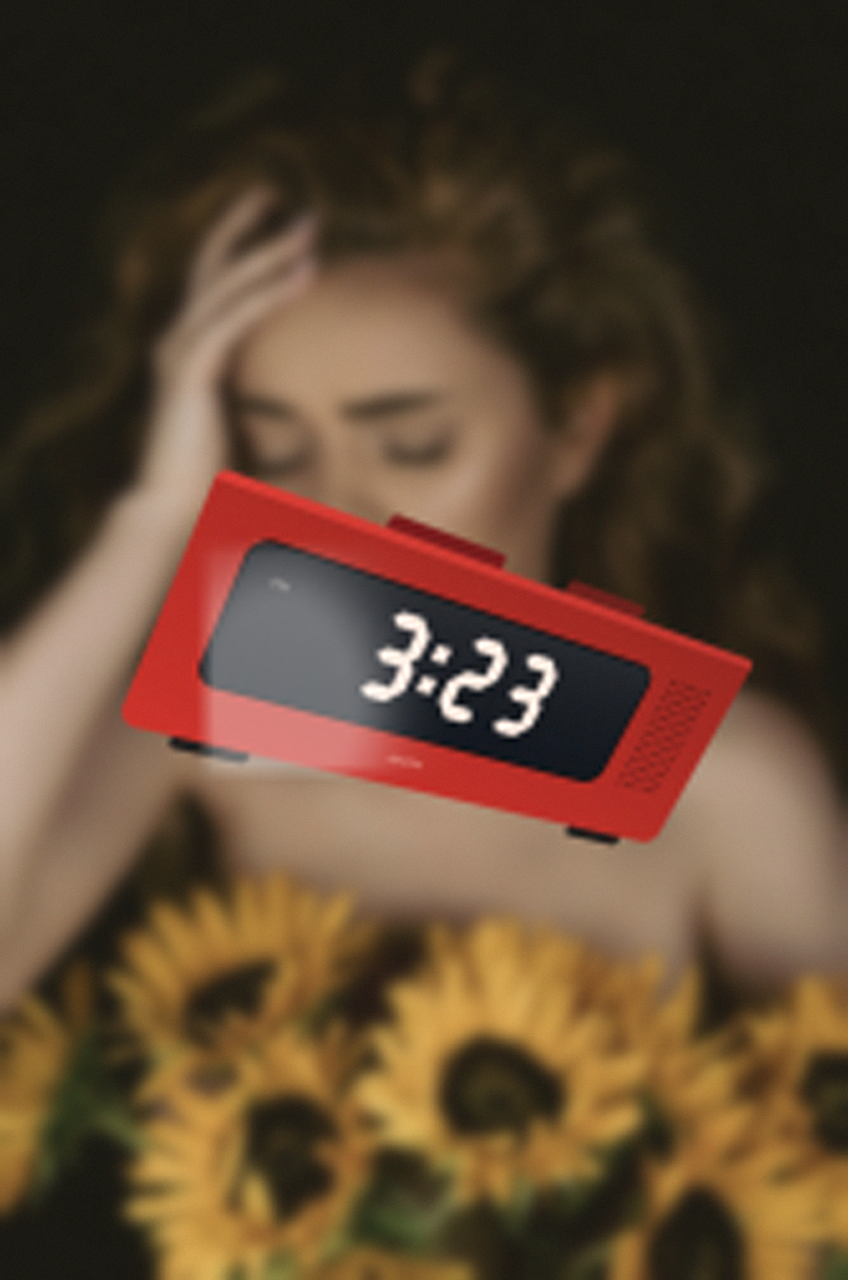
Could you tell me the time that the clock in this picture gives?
3:23
